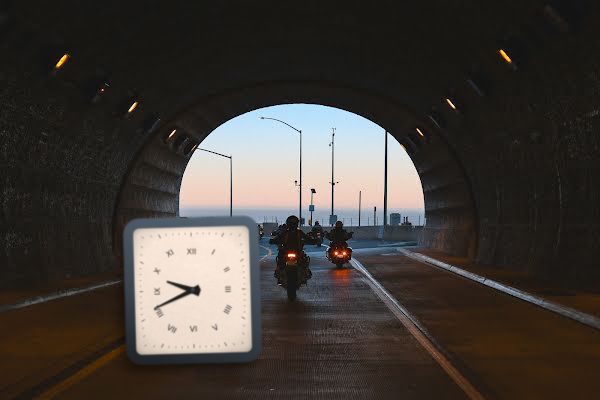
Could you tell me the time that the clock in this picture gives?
9:41
